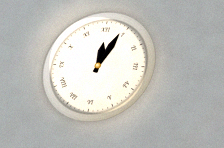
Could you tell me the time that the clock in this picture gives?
12:04
